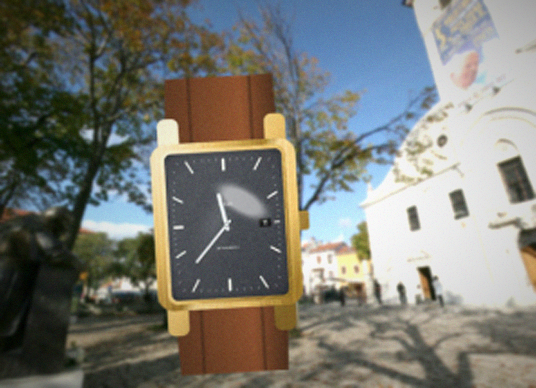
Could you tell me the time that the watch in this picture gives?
11:37
